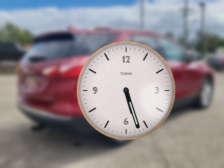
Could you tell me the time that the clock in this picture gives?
5:27
